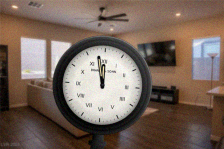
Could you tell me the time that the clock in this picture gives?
11:58
